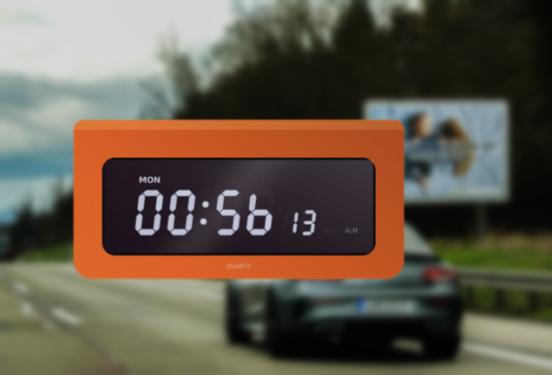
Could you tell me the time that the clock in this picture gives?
0:56:13
